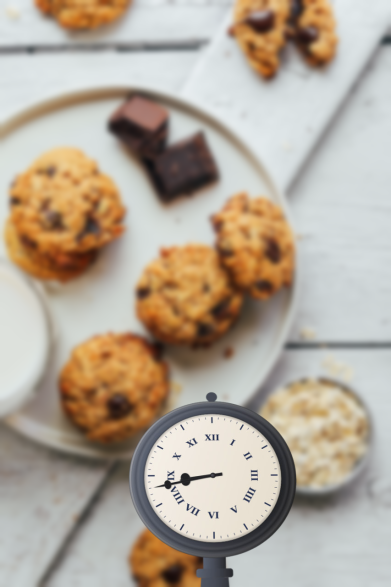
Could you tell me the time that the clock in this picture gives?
8:43
